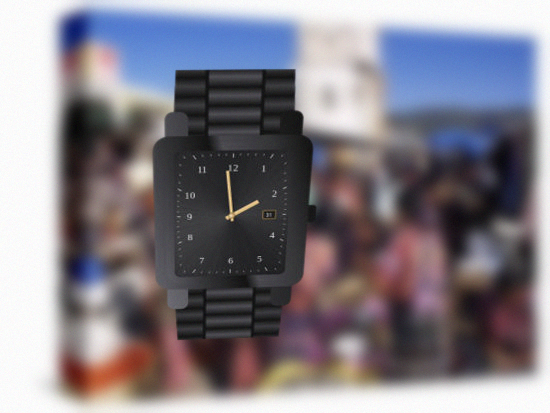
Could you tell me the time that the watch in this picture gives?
1:59
